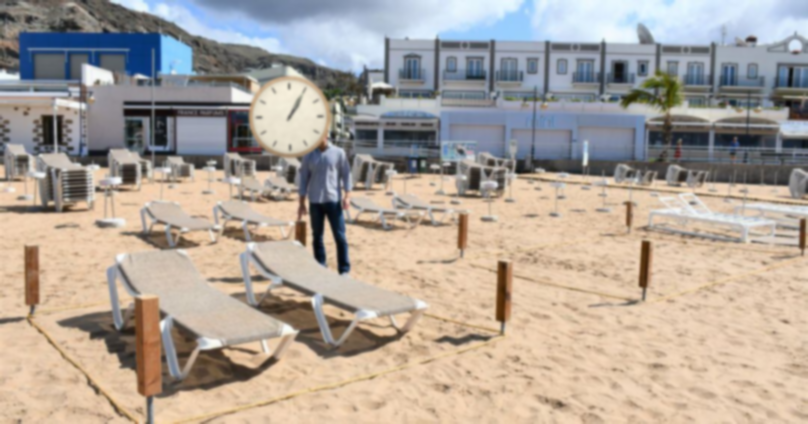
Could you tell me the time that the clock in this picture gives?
1:05
